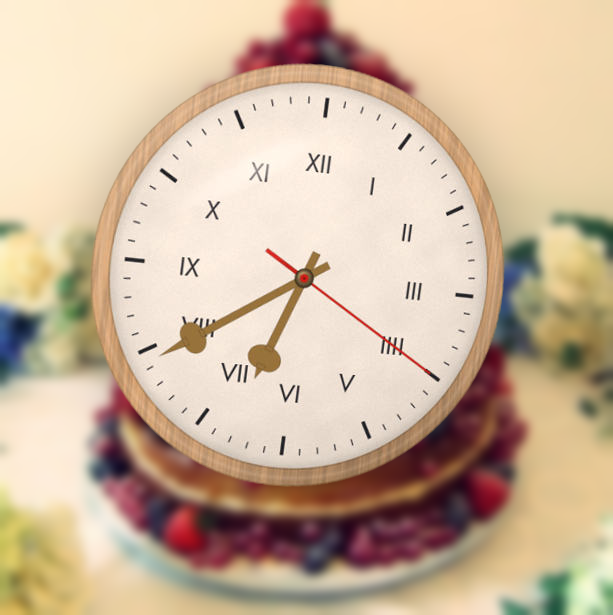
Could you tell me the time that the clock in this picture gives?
6:39:20
